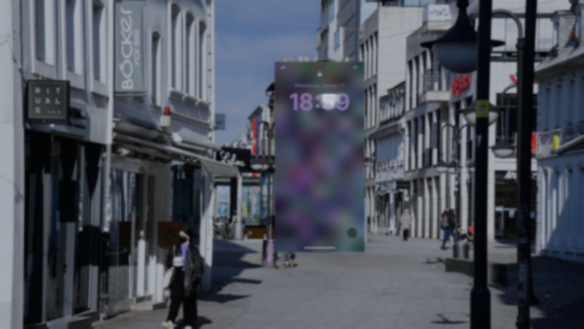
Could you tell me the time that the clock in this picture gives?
18:59
